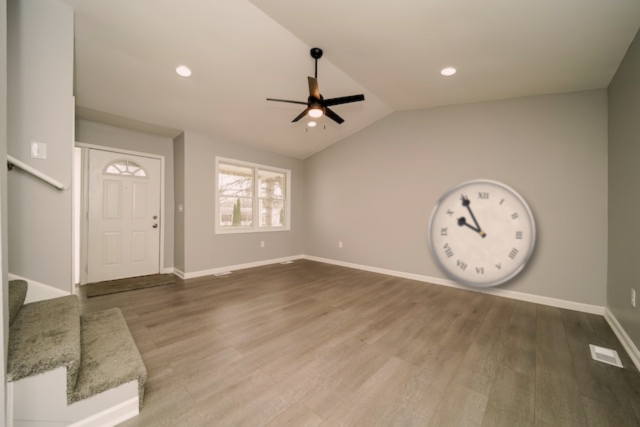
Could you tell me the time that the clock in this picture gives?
9:55
